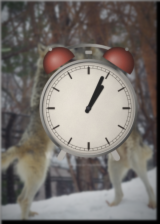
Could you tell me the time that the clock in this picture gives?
1:04
